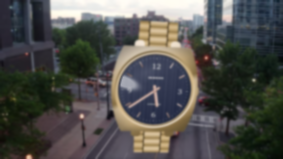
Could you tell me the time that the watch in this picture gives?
5:39
